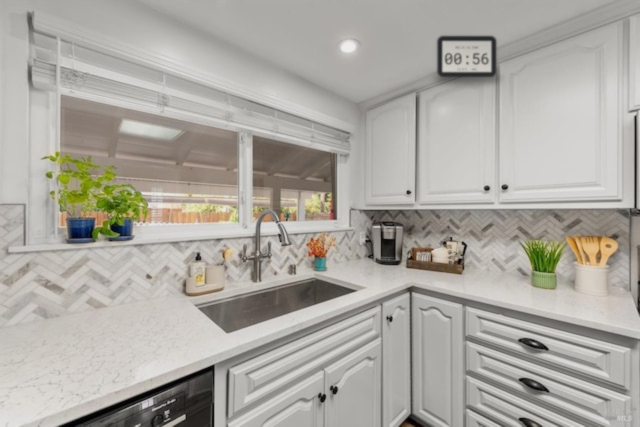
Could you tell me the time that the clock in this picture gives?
0:56
